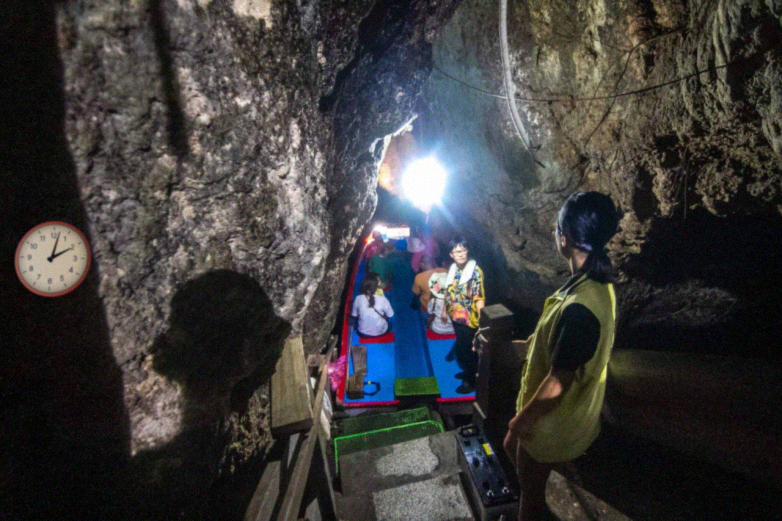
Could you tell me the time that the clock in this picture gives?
2:02
